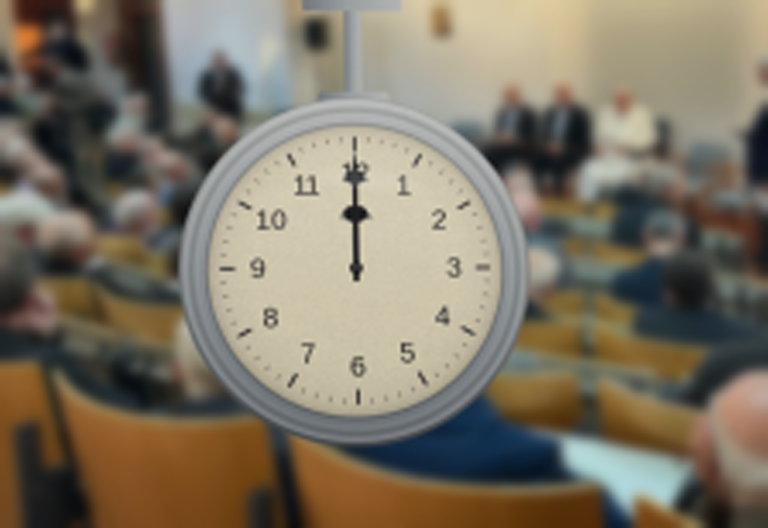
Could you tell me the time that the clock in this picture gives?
12:00
